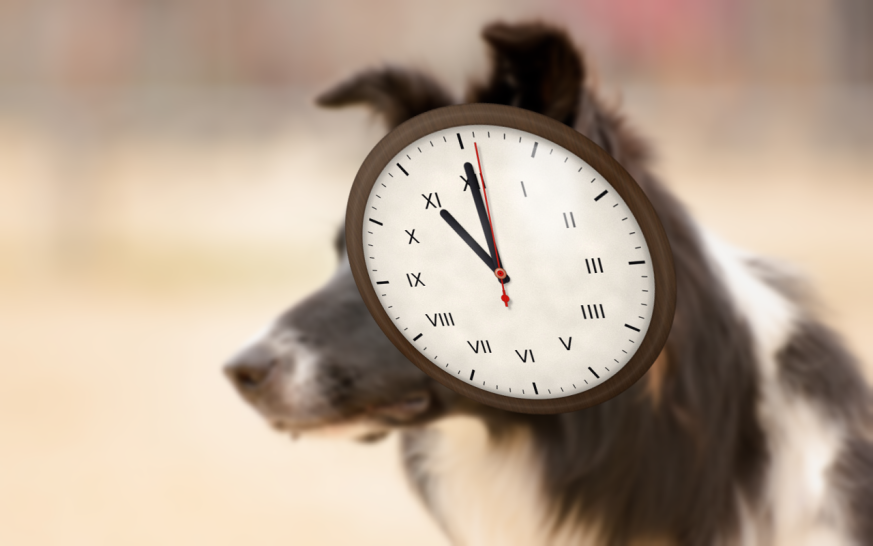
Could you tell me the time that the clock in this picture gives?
11:00:01
